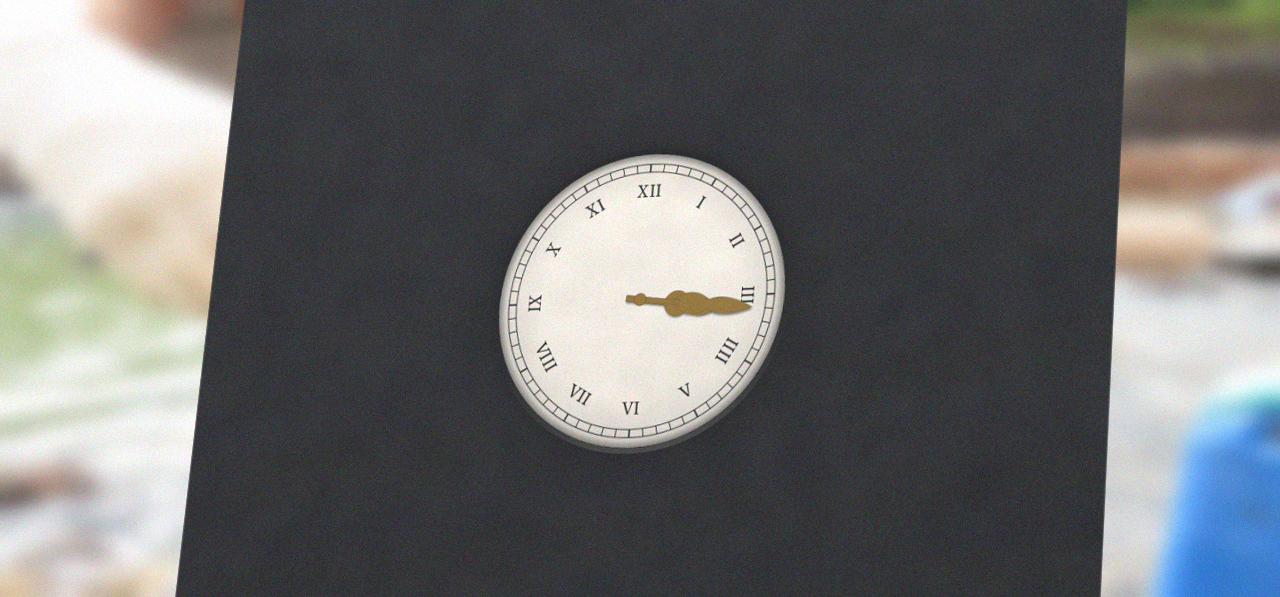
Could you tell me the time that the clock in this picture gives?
3:16
